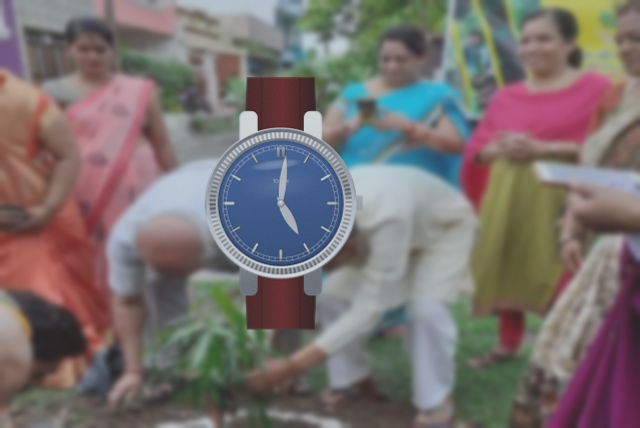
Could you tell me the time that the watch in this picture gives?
5:01
